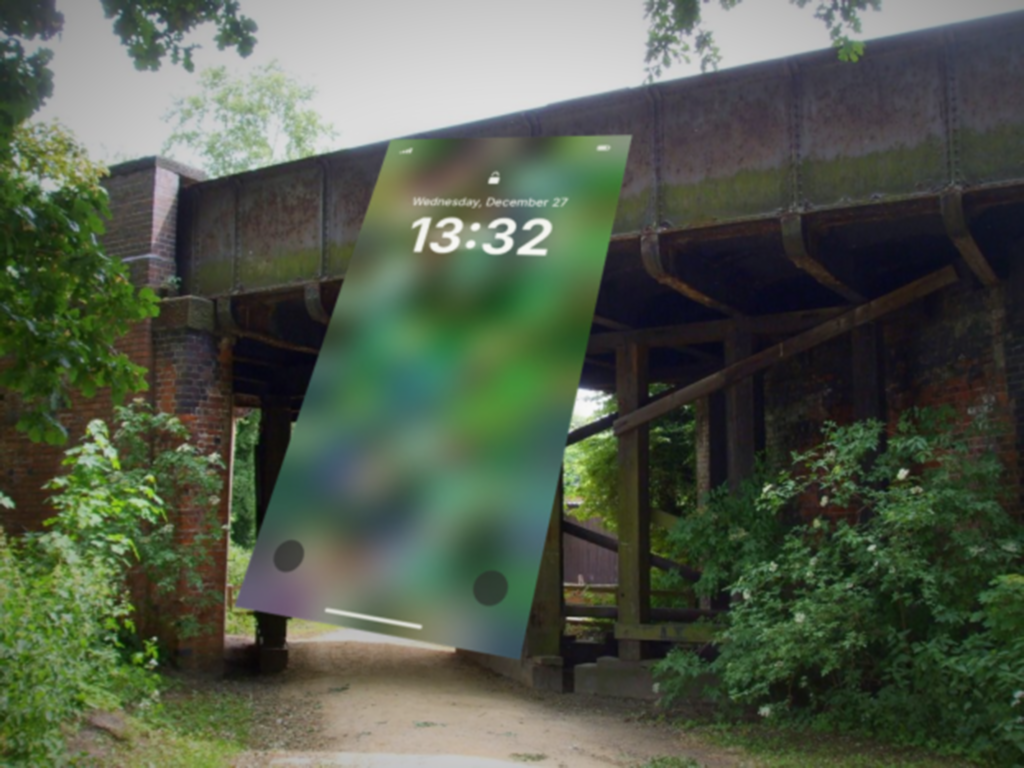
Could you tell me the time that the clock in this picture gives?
13:32
